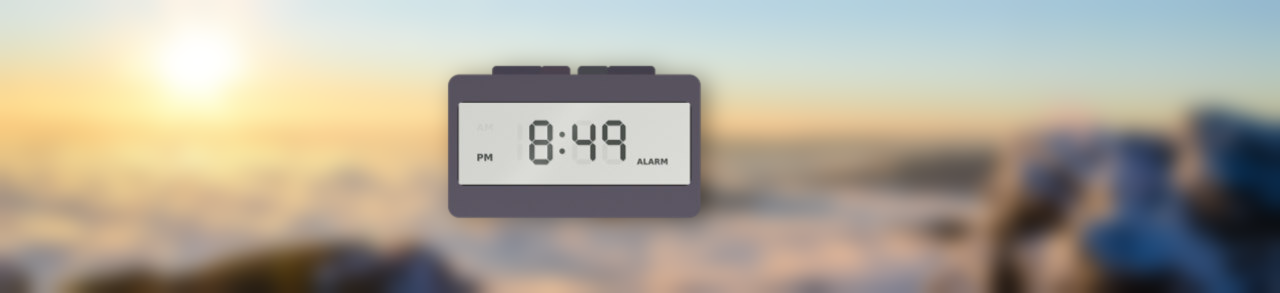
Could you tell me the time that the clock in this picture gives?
8:49
